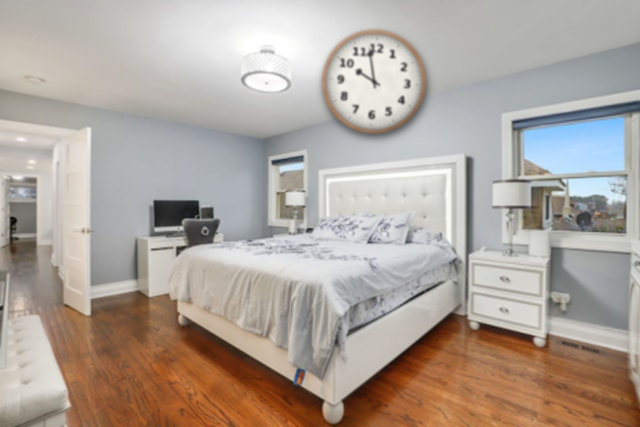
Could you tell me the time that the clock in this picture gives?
9:58
